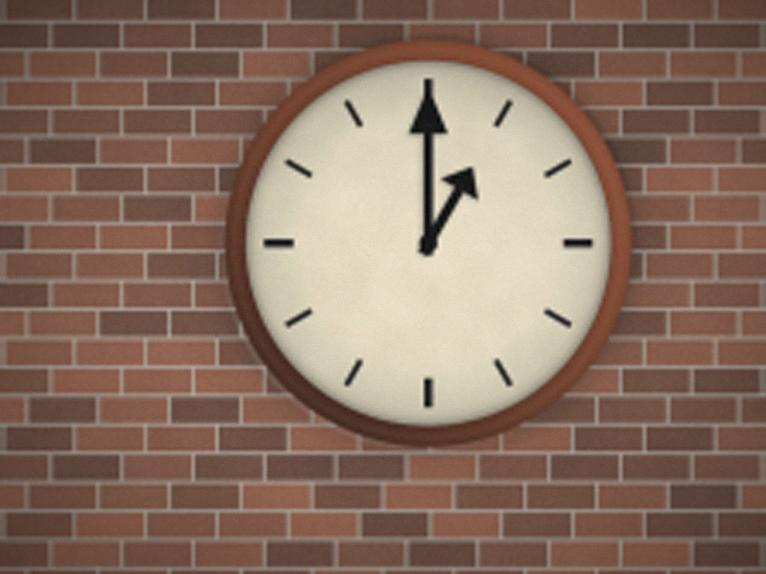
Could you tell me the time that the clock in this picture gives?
1:00
